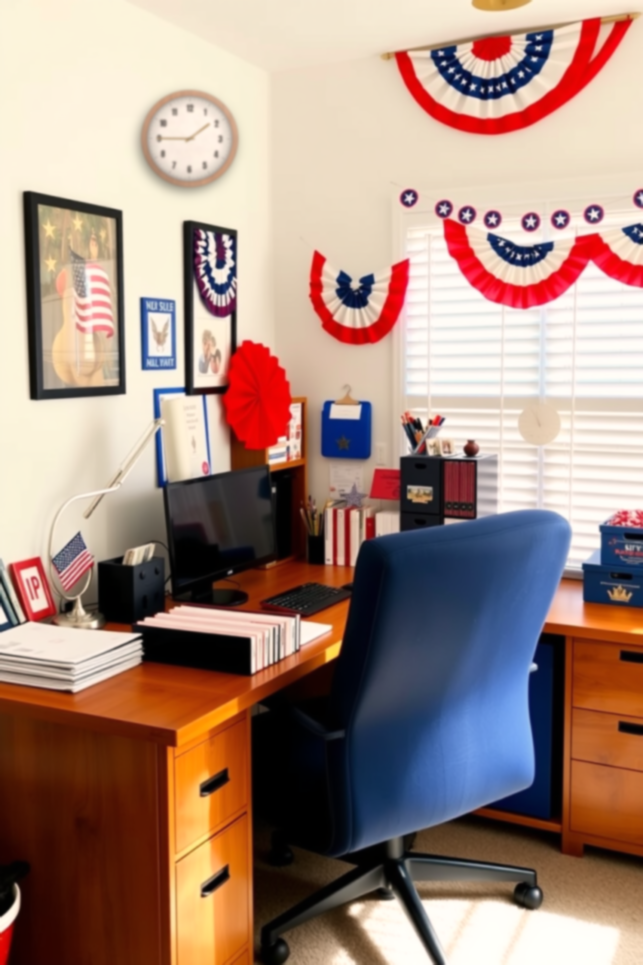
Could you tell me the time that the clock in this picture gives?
1:45
